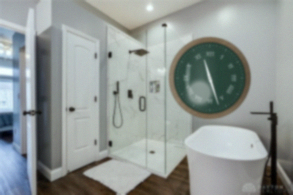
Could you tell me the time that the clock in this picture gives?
11:27
